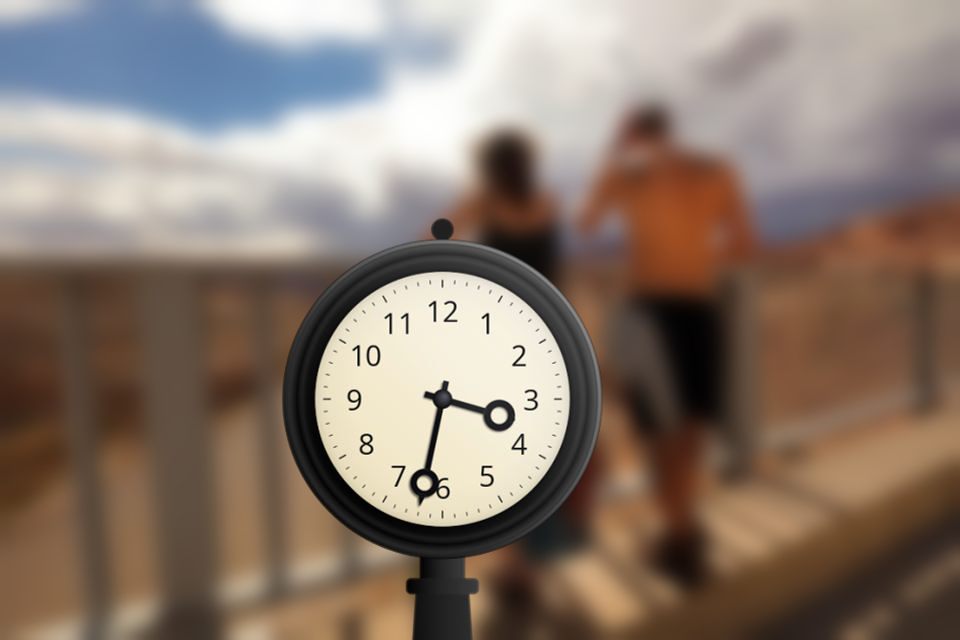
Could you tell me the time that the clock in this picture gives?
3:32
